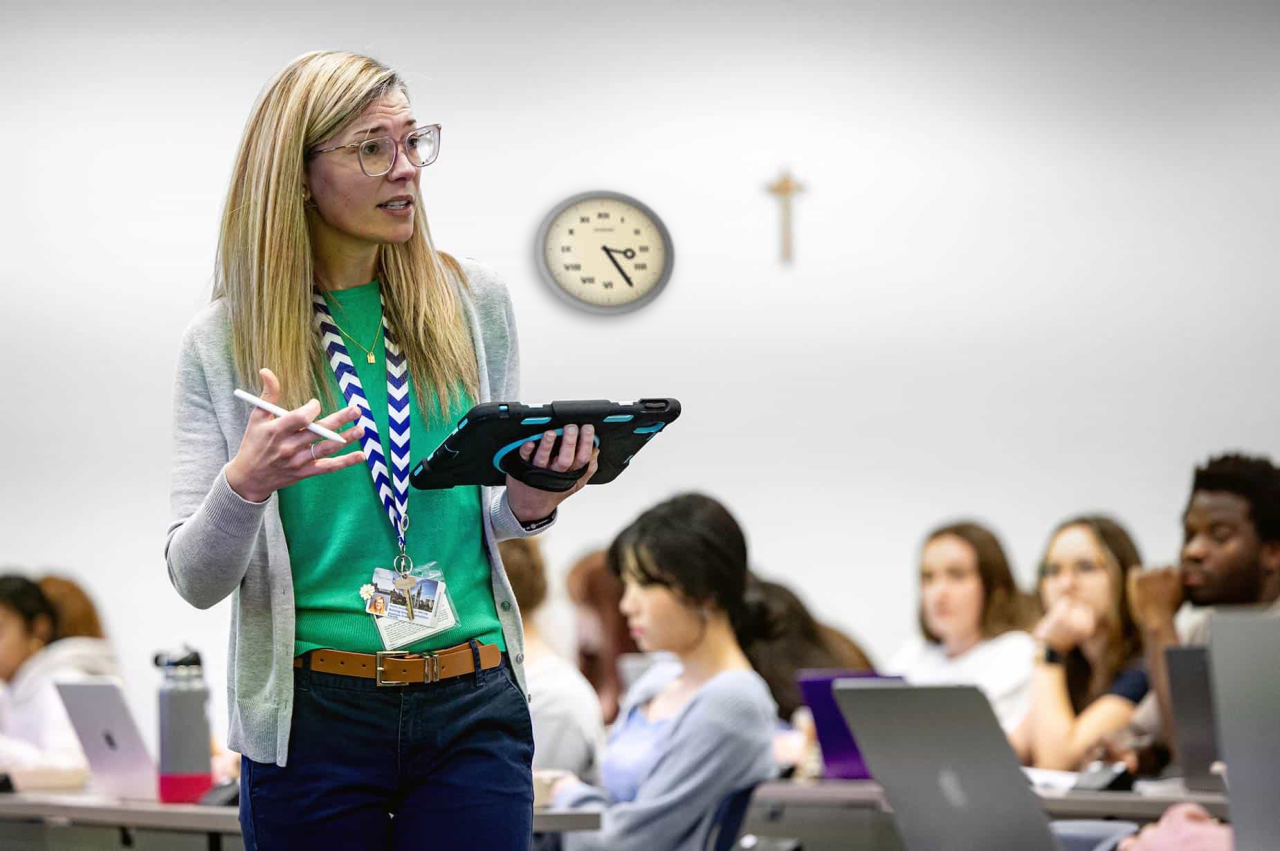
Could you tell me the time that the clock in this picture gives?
3:25
